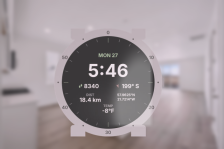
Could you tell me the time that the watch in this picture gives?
5:46
